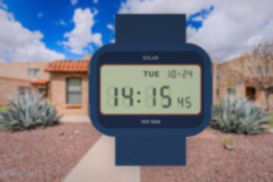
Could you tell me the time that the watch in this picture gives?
14:15:45
